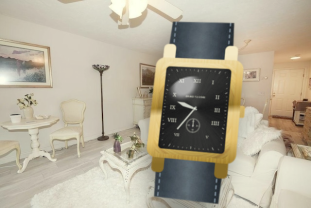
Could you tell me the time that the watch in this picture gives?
9:36
